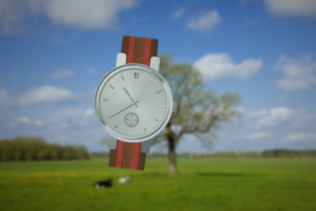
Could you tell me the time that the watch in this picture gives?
10:39
